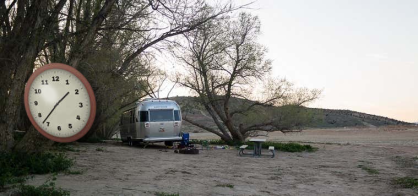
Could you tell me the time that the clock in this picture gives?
1:37
